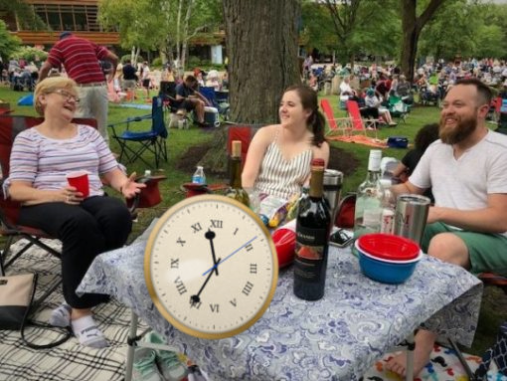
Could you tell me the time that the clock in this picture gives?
11:35:09
